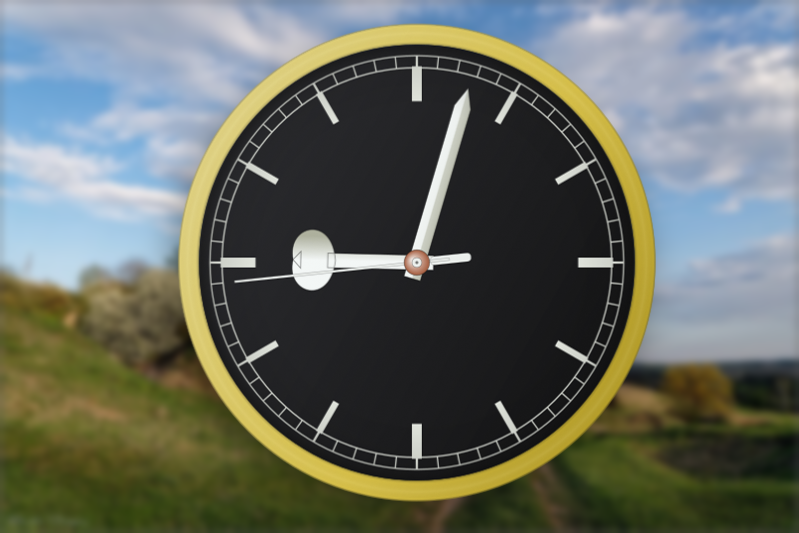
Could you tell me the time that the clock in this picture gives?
9:02:44
